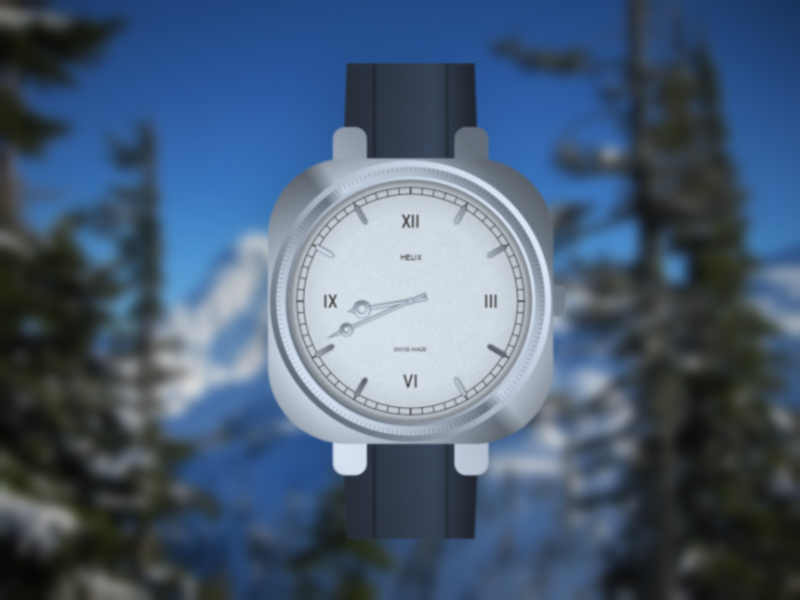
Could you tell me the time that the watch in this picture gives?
8:41
